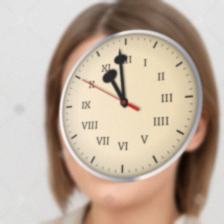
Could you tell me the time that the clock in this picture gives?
10:58:50
